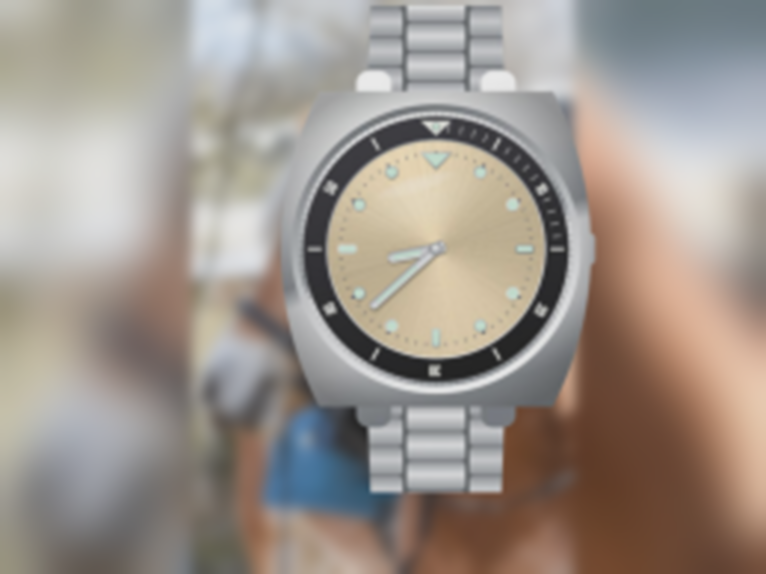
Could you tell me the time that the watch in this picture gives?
8:38
